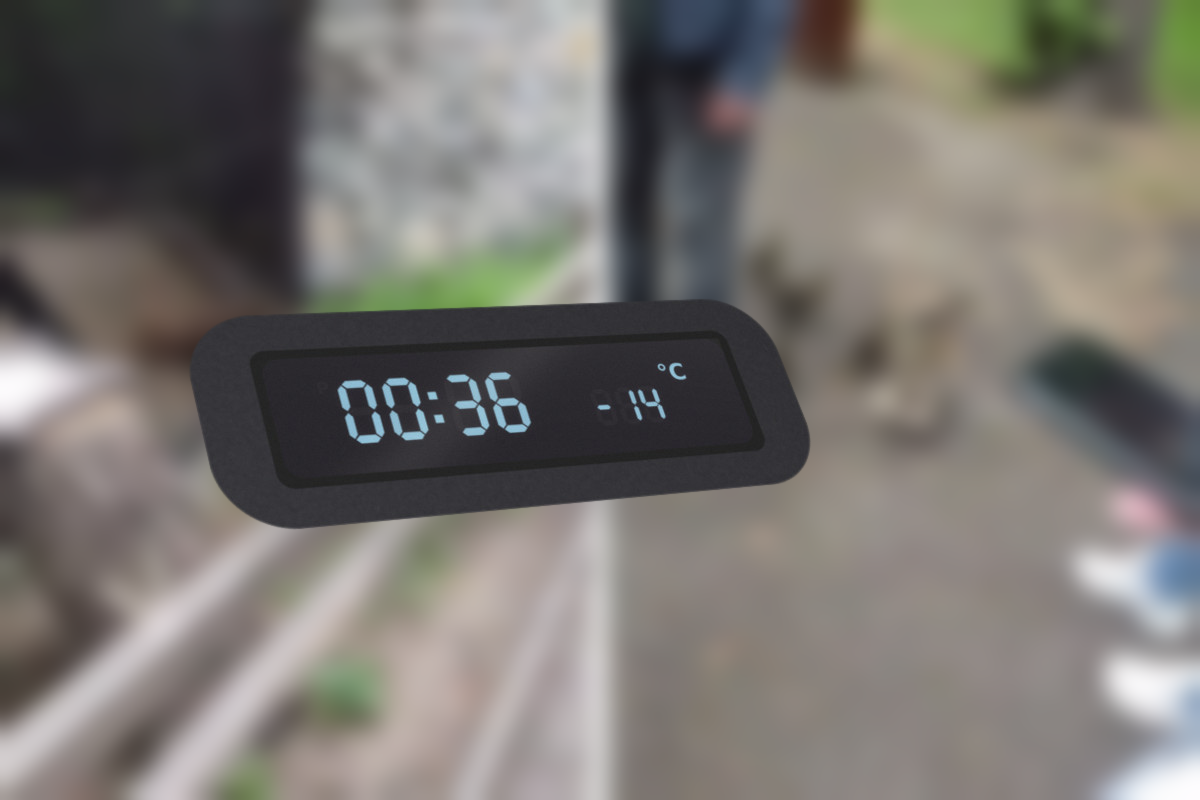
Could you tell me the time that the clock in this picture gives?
0:36
